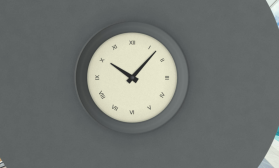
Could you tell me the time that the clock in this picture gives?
10:07
